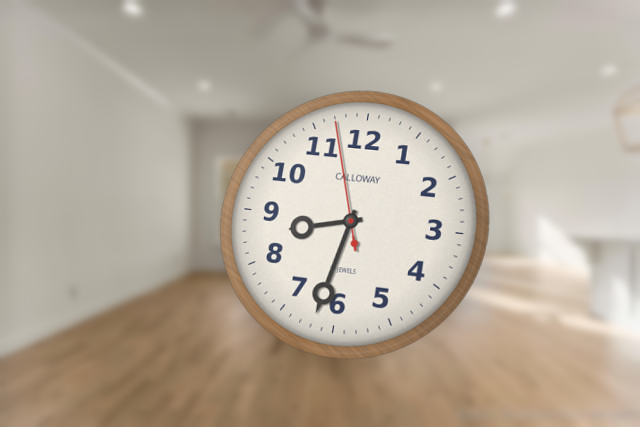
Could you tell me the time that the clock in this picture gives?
8:31:57
